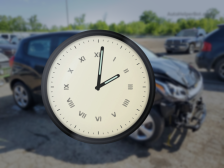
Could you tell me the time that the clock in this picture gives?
2:01
